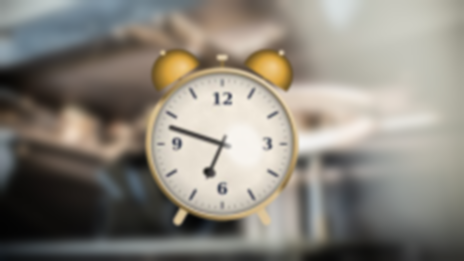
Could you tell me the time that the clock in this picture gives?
6:48
